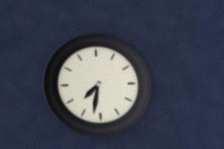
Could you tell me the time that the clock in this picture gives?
7:32
